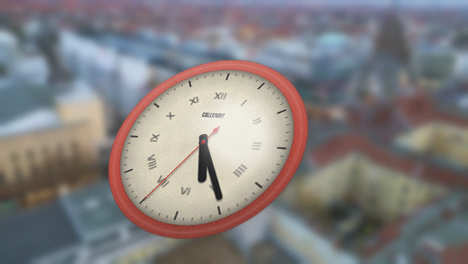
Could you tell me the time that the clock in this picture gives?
5:24:35
